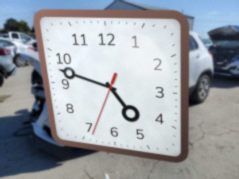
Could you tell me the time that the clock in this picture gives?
4:47:34
